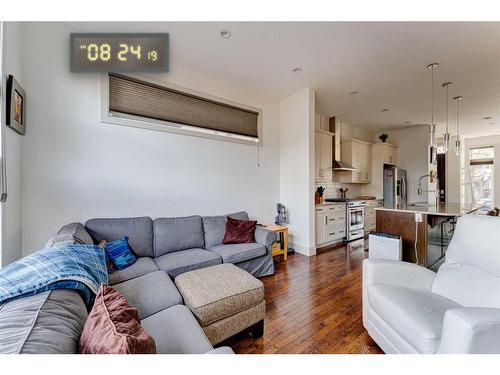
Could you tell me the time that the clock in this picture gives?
8:24
